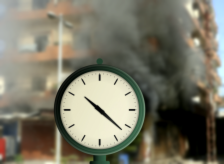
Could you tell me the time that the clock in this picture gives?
10:22
